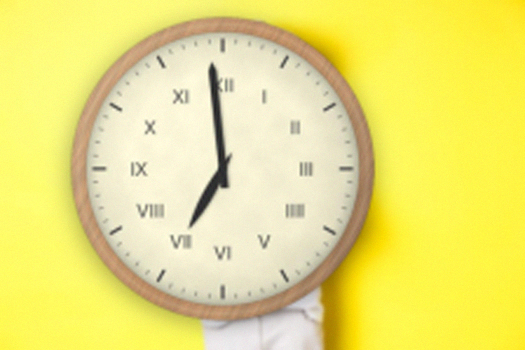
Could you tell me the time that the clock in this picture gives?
6:59
